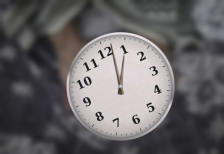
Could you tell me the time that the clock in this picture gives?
1:02
